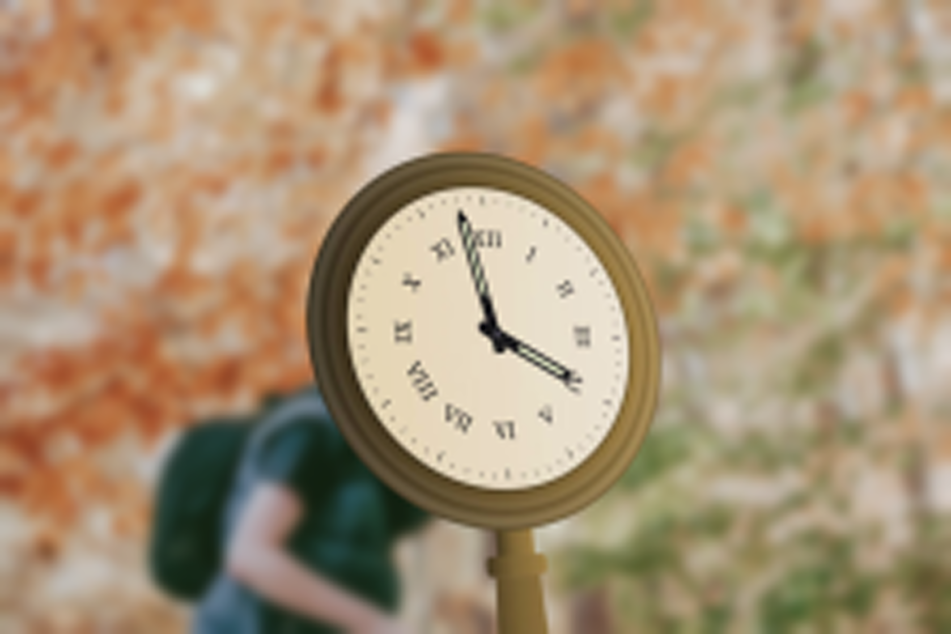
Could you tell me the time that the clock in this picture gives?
3:58
